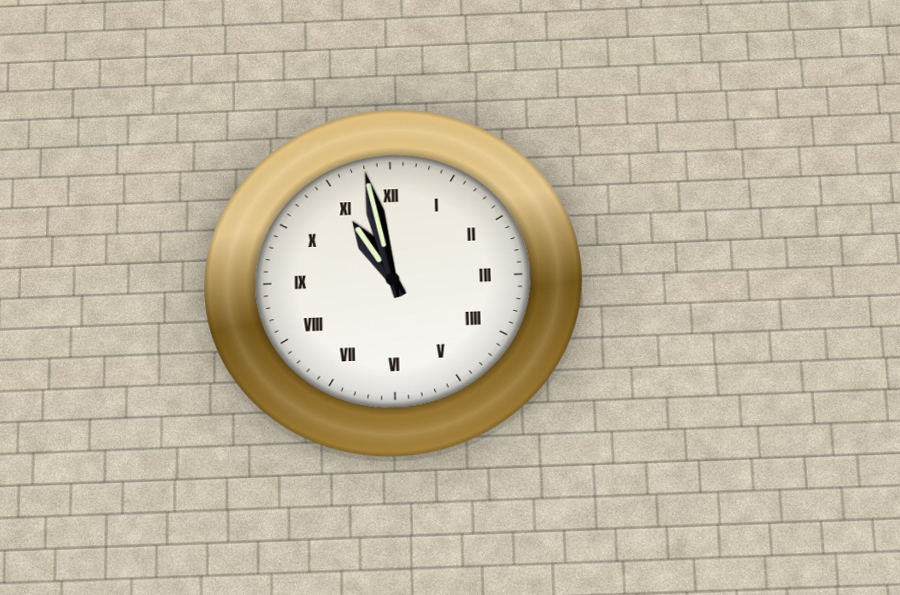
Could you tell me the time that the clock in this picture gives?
10:58
